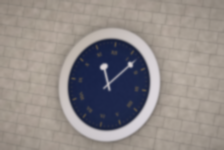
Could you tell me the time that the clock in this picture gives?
11:07
